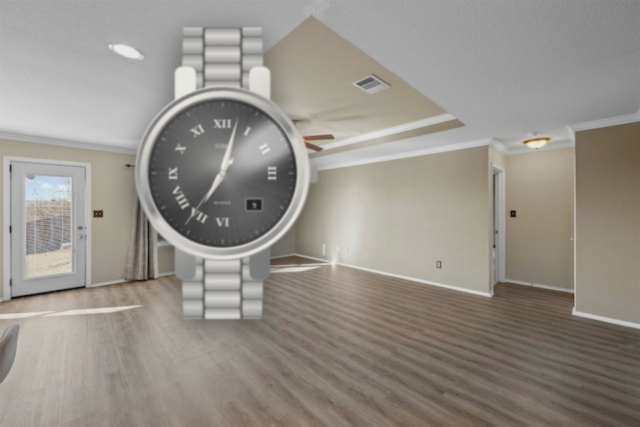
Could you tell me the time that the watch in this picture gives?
7:02:36
